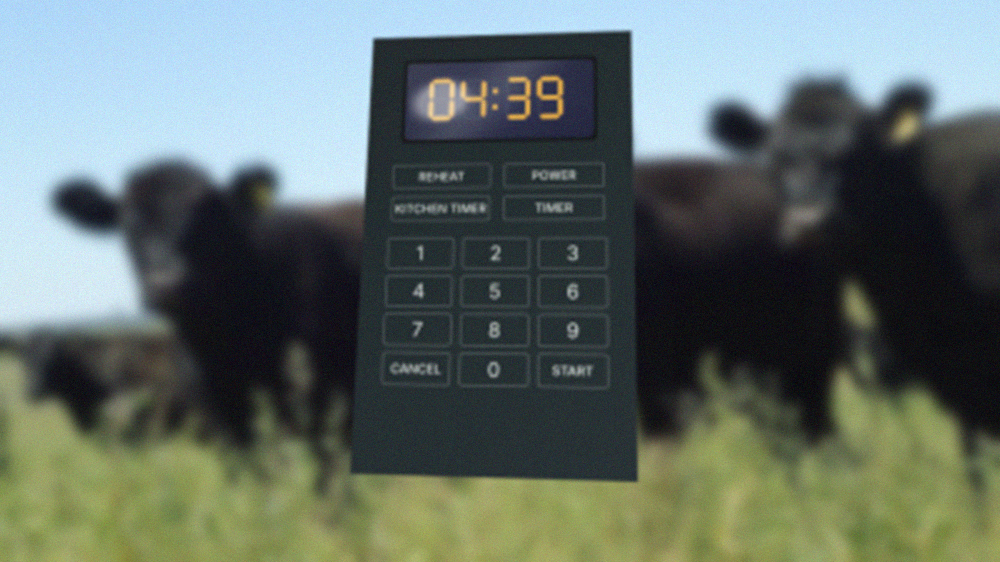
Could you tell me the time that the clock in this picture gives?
4:39
